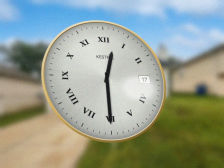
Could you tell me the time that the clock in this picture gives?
12:30
